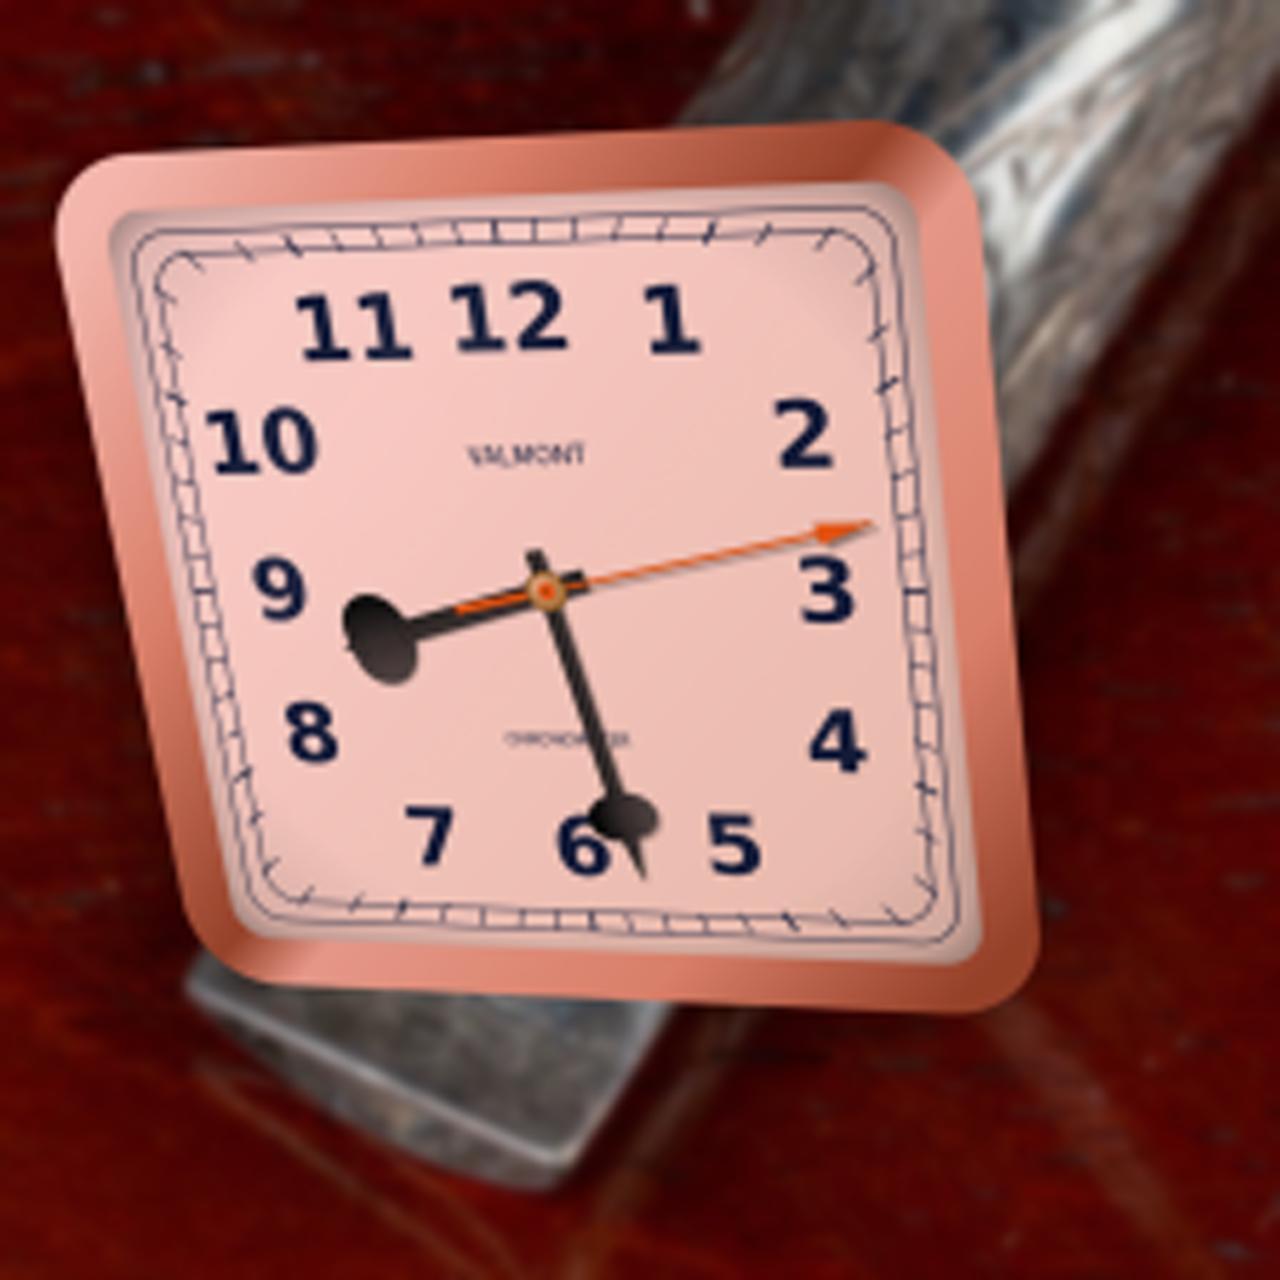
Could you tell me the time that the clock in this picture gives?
8:28:13
